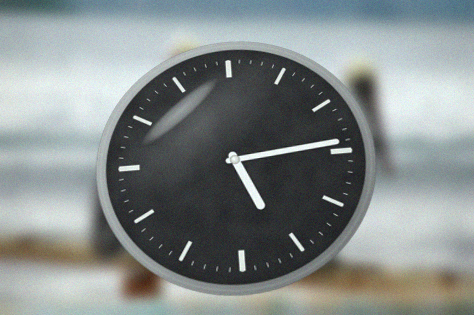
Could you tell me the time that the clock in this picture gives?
5:14
